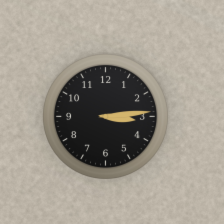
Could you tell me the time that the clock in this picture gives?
3:14
